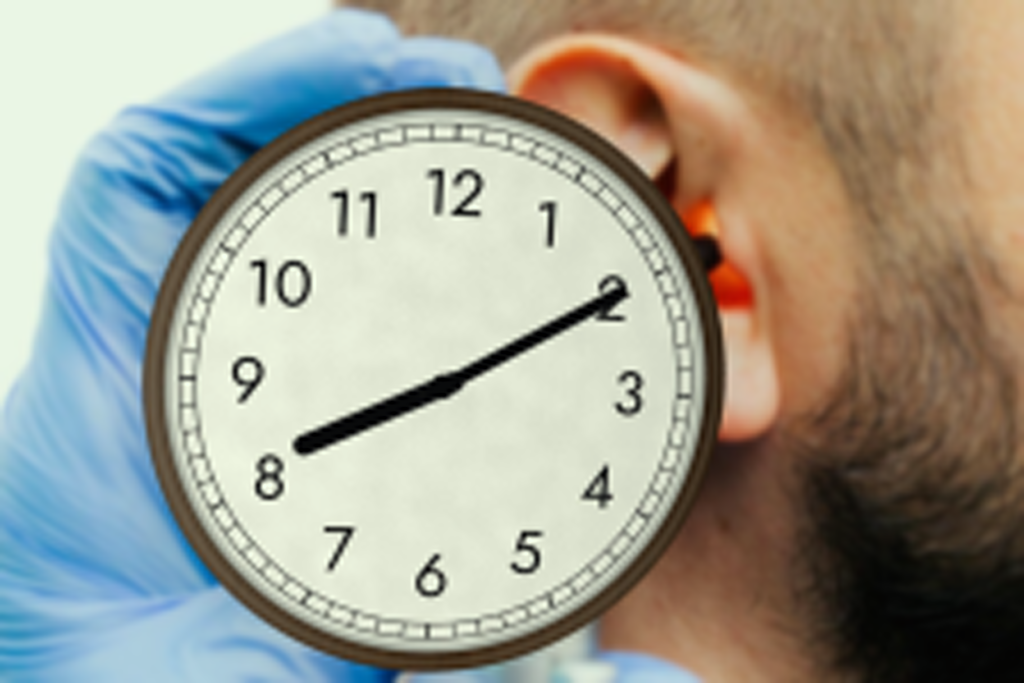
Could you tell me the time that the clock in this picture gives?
8:10
